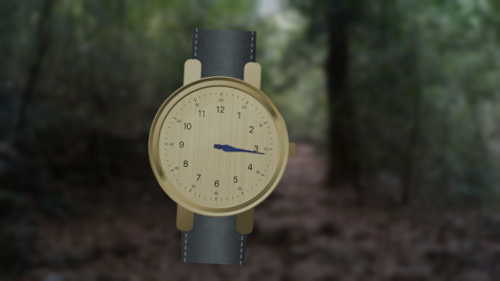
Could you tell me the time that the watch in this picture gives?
3:16
